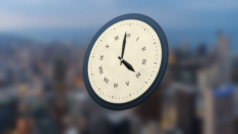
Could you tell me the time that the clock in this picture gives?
3:59
